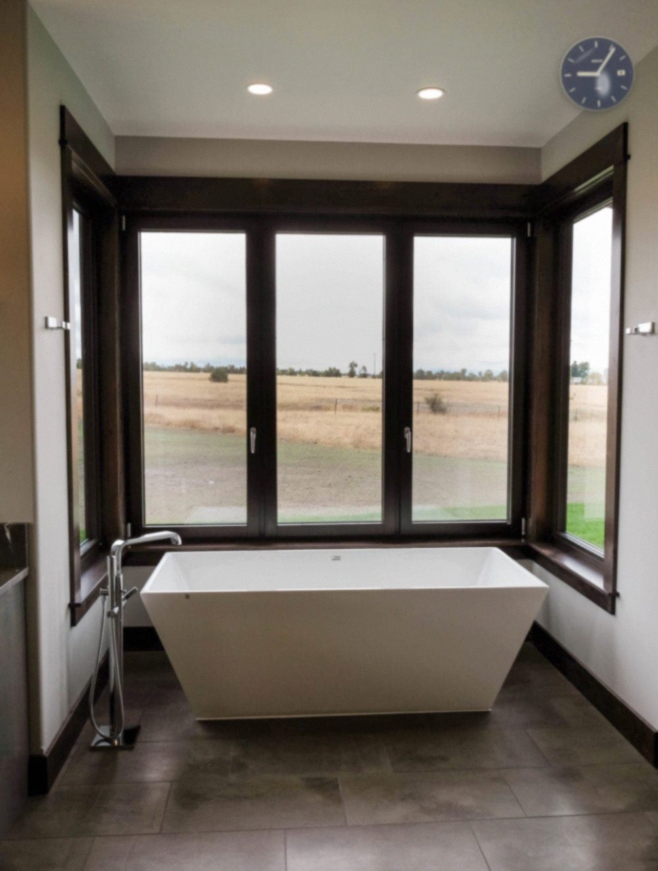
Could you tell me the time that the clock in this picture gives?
9:06
